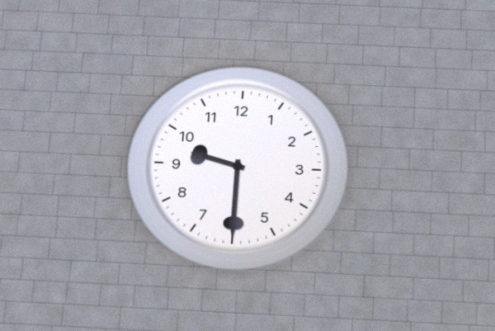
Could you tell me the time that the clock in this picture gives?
9:30
